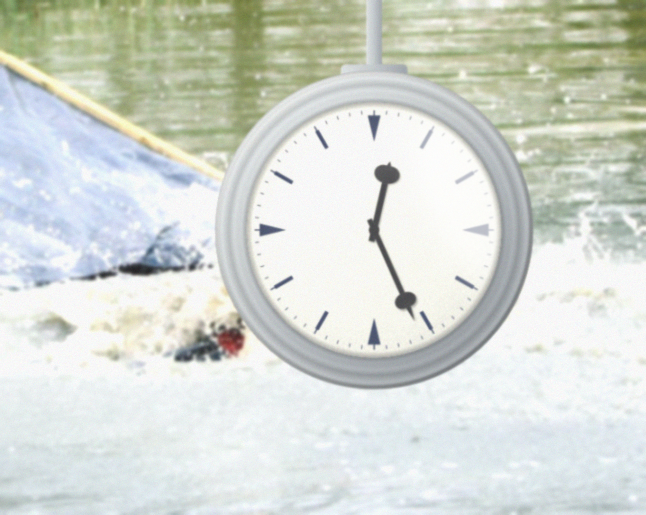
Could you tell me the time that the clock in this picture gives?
12:26
